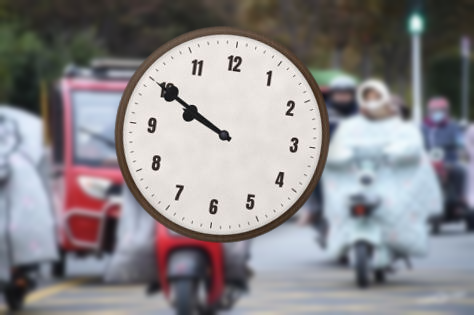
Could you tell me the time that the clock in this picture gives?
9:50
